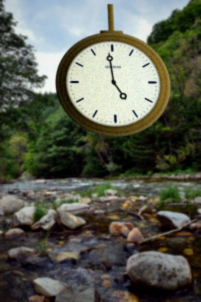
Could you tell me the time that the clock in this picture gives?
4:59
